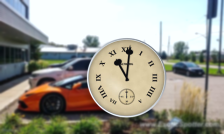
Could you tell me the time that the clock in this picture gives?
11:01
